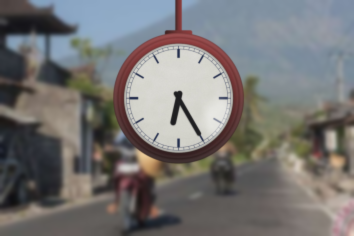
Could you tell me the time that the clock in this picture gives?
6:25
